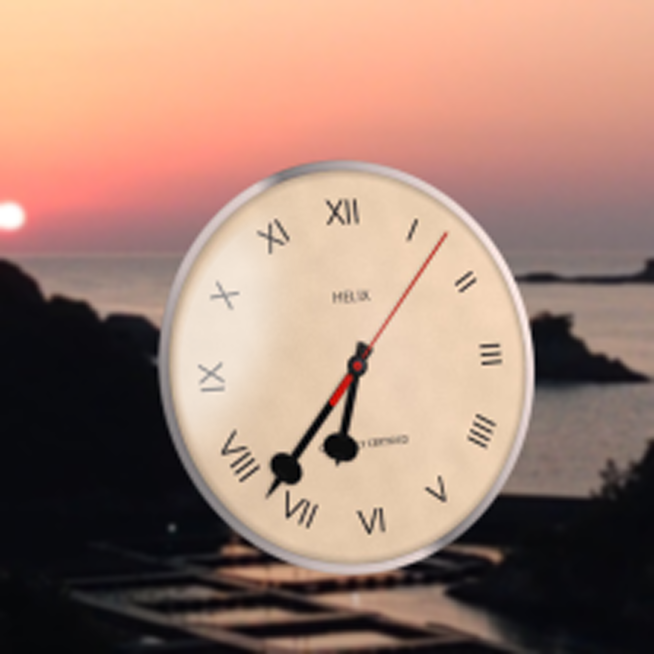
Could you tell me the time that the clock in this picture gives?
6:37:07
